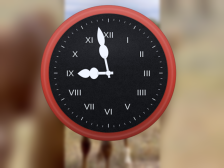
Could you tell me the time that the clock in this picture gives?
8:58
